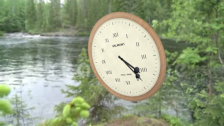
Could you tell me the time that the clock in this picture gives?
4:24
